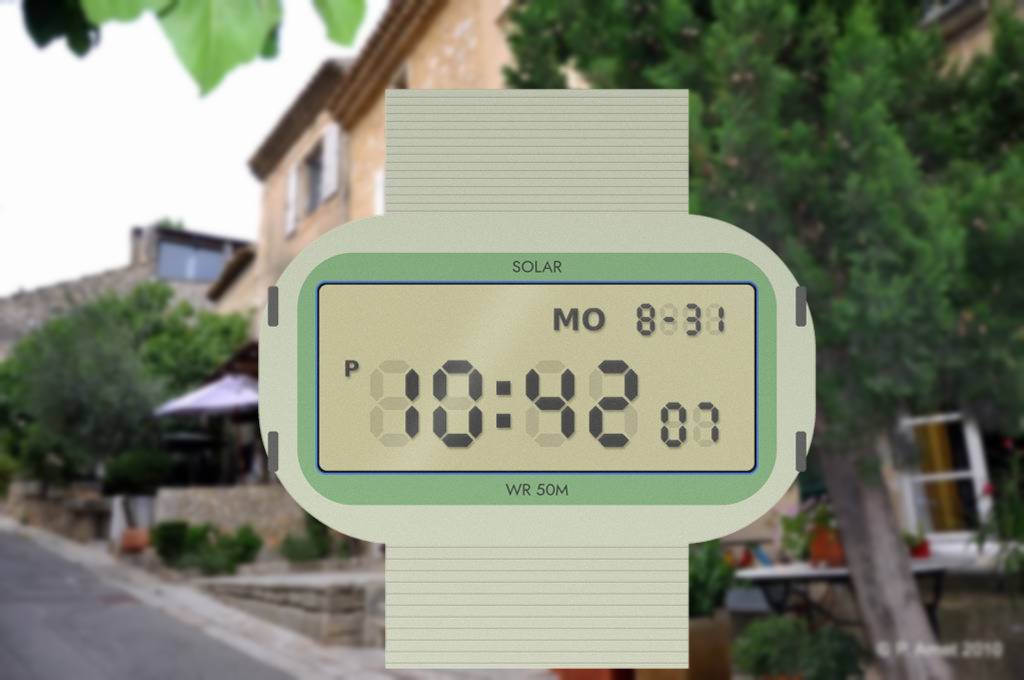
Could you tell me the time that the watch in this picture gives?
10:42:07
